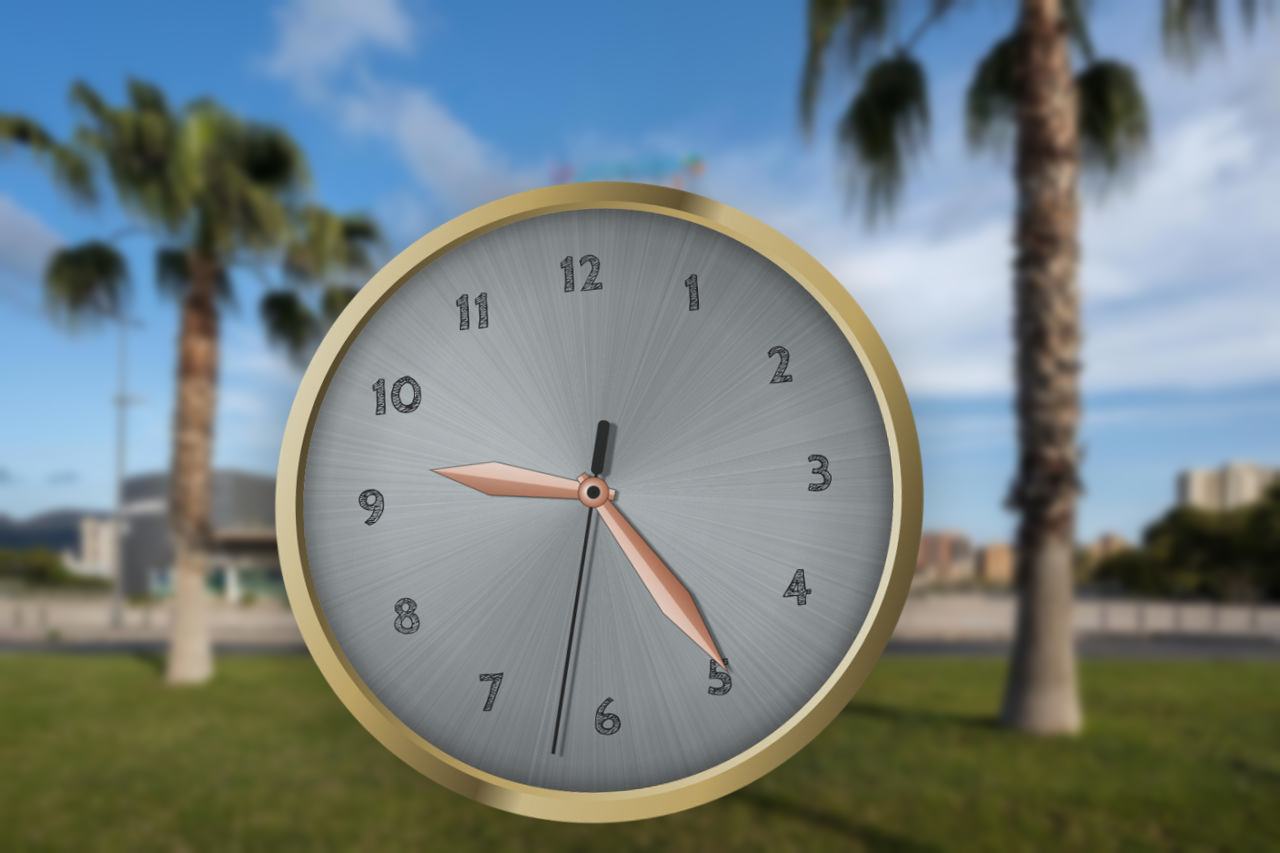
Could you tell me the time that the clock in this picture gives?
9:24:32
